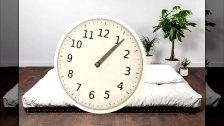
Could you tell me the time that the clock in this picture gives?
1:06
